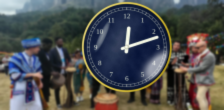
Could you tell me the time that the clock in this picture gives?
12:12
